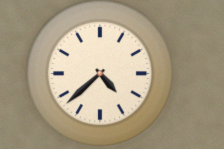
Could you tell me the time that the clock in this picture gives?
4:38
